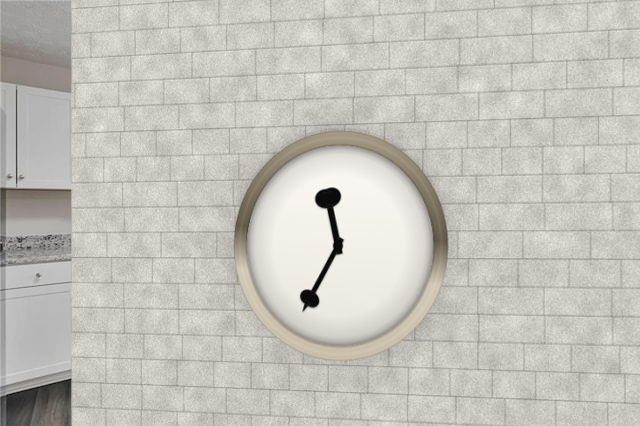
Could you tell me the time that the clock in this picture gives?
11:35
